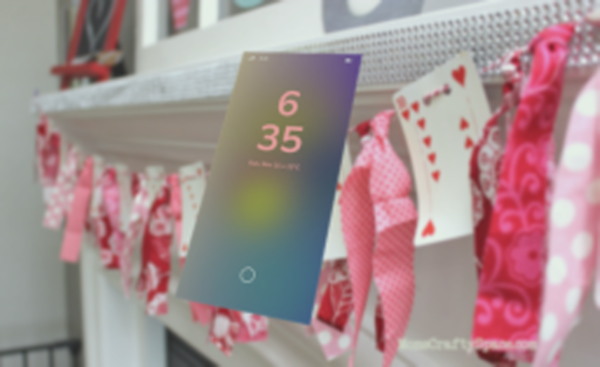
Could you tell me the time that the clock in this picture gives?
6:35
